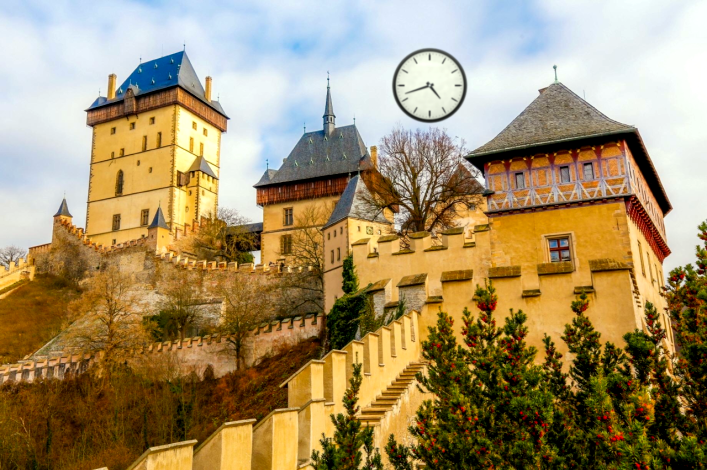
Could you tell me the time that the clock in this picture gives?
4:42
